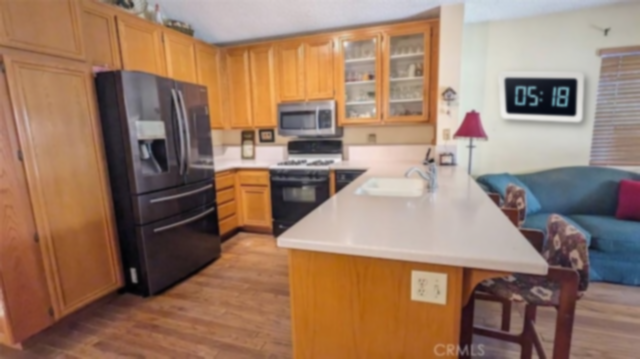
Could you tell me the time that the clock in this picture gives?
5:18
